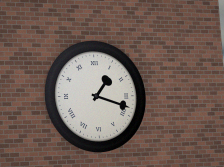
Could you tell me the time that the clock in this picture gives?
1:18
